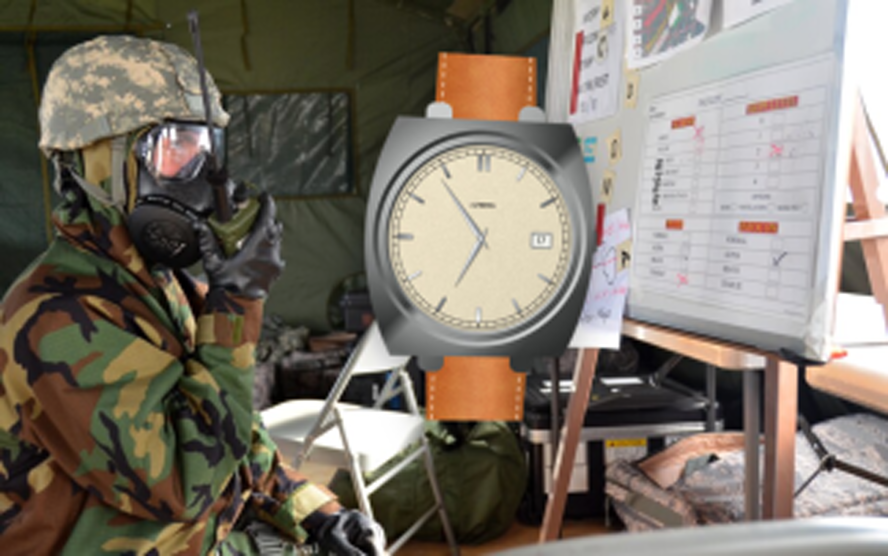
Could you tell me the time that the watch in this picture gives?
6:54
